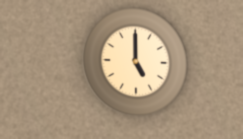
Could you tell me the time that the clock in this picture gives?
5:00
